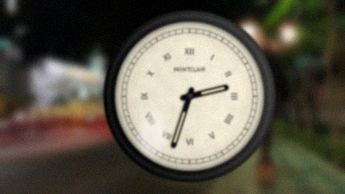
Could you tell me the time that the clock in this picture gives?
2:33
